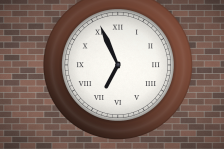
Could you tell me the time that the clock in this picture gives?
6:56
